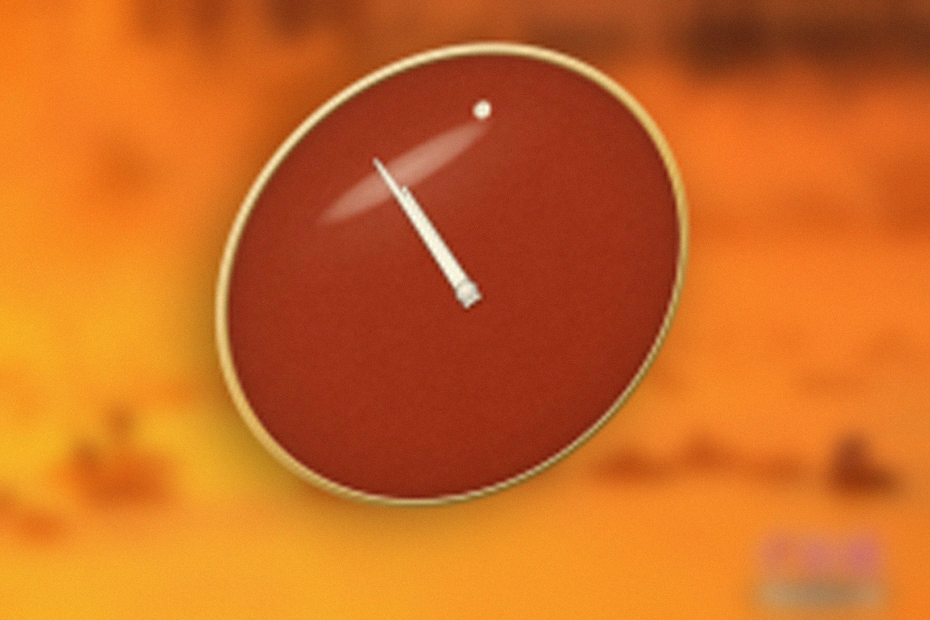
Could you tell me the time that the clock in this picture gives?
10:54
